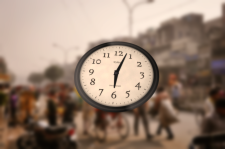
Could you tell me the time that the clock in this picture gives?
6:03
